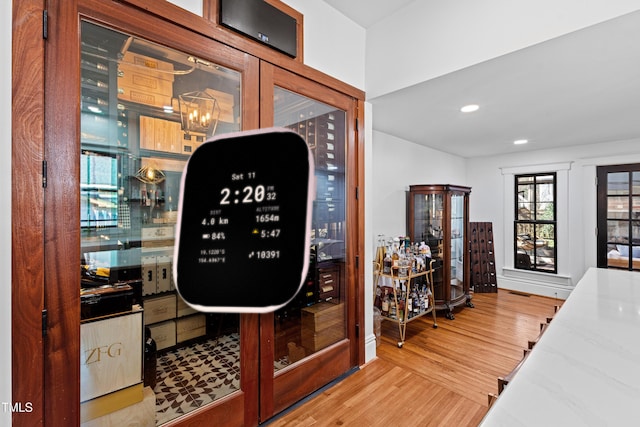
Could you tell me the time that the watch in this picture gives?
2:20
